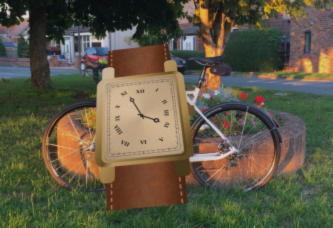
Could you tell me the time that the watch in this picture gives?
3:56
